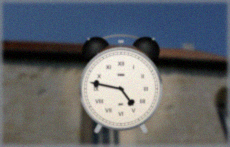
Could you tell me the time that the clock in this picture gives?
4:47
